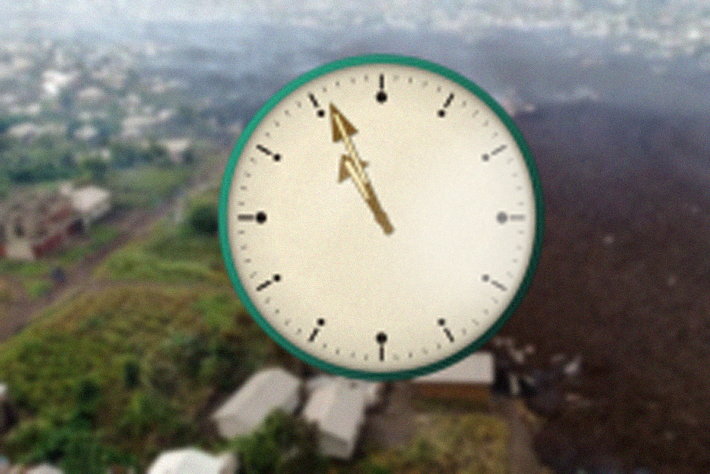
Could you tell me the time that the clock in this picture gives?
10:56
